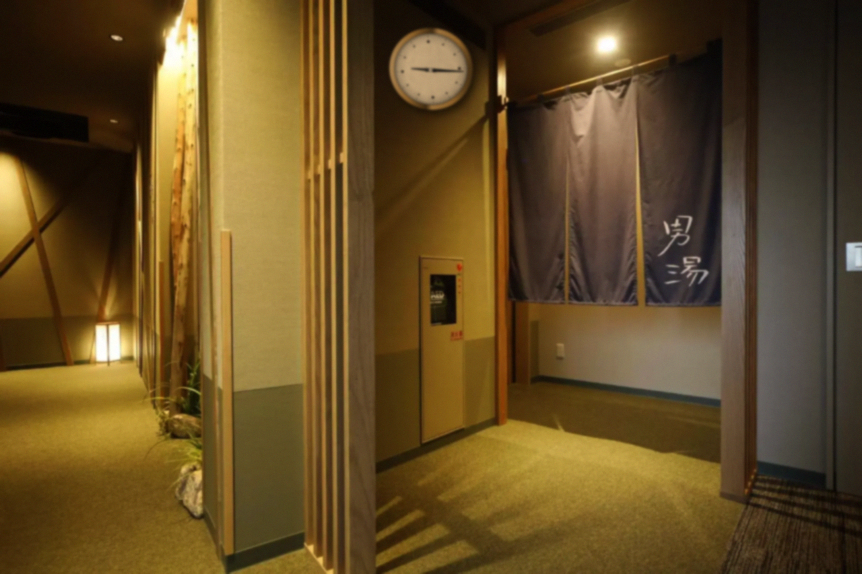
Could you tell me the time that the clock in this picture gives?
9:16
